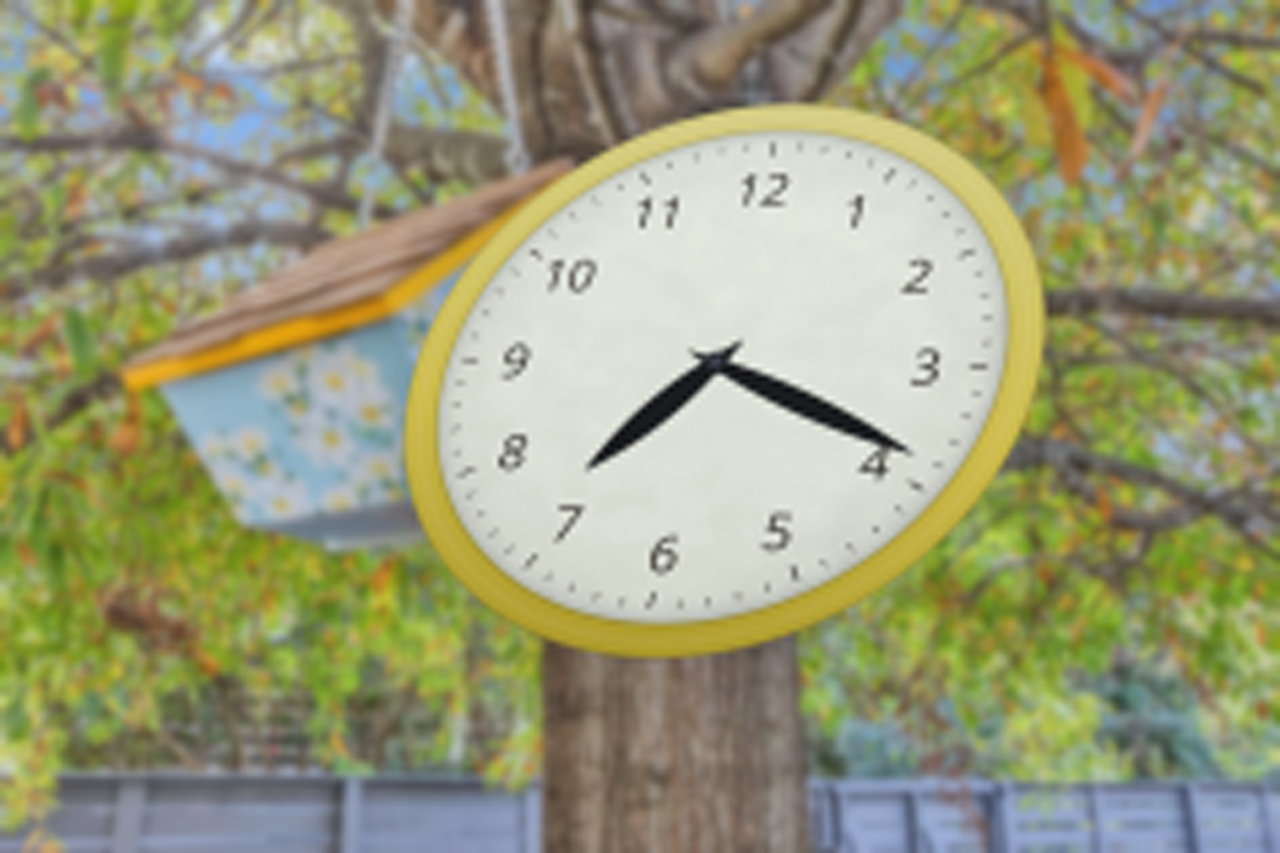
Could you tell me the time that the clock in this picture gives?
7:19
